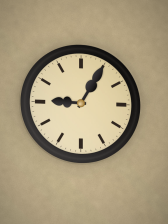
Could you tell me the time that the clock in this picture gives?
9:05
